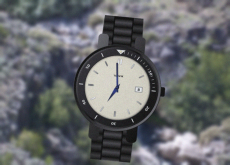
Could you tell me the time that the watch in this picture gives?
6:59
